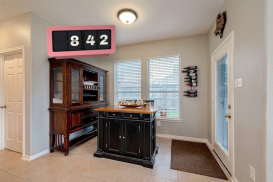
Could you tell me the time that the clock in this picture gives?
8:42
